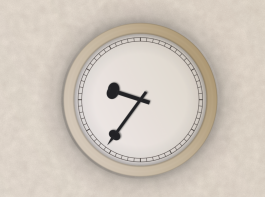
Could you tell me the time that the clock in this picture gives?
9:36
